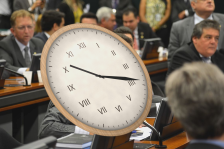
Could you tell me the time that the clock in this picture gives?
10:19
